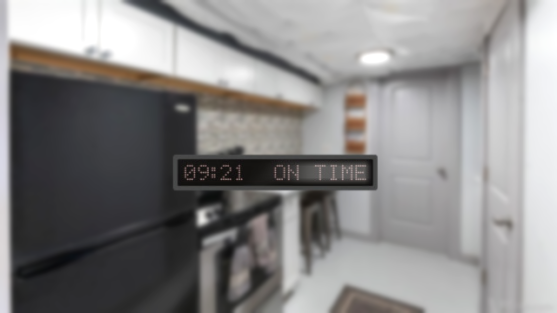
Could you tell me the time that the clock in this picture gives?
9:21
